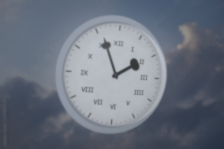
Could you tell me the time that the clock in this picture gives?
1:56
